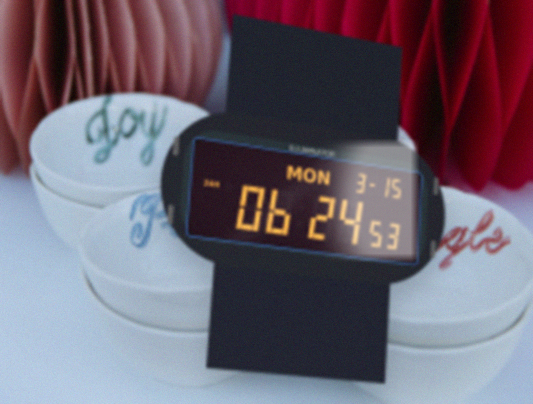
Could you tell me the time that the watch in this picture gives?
6:24:53
